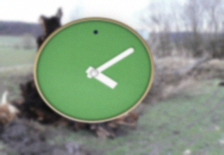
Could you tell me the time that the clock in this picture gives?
4:09
